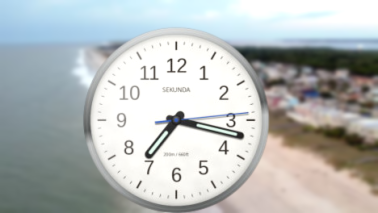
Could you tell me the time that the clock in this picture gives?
7:17:14
